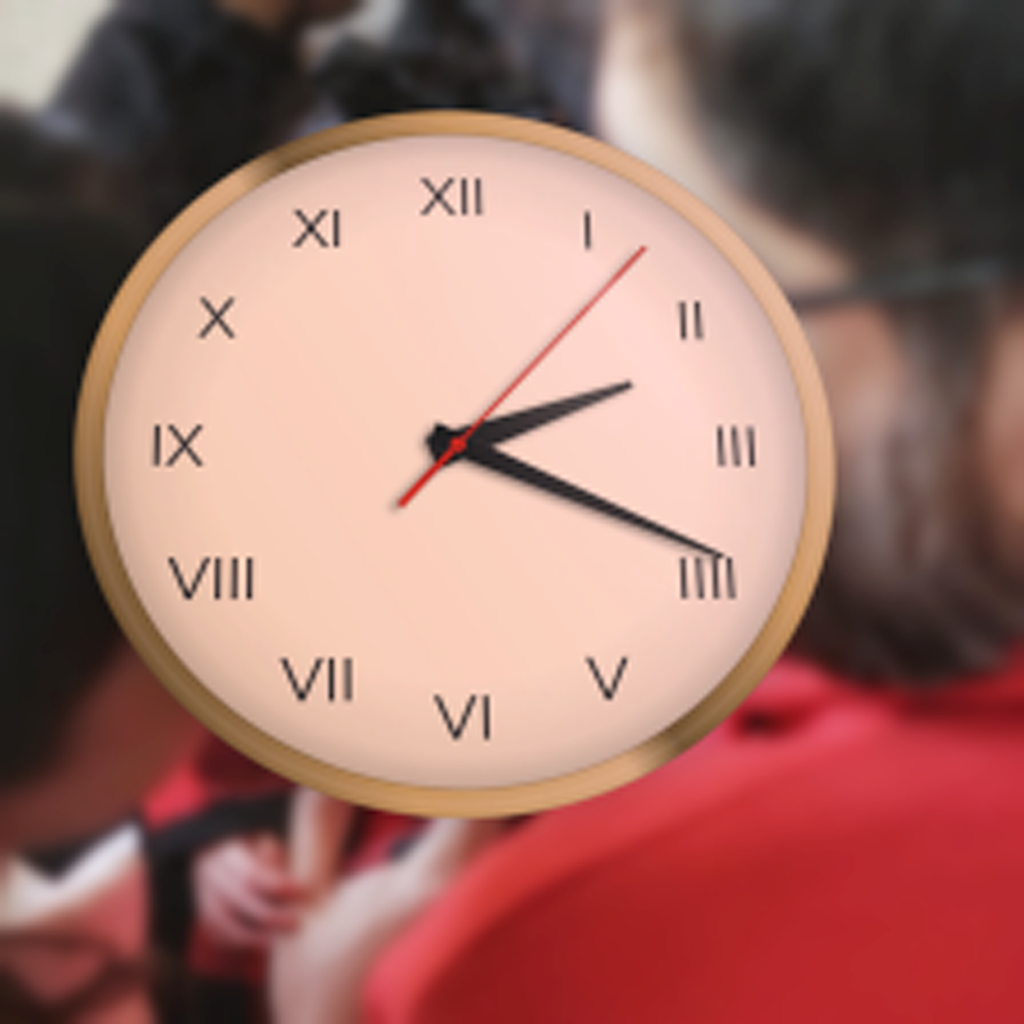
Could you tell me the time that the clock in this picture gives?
2:19:07
